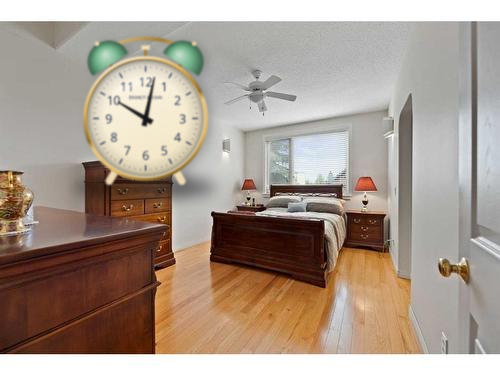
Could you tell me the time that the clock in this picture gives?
10:02
